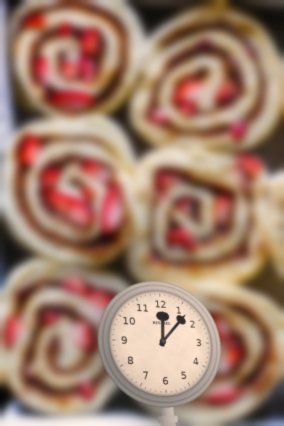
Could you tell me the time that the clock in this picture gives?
12:07
